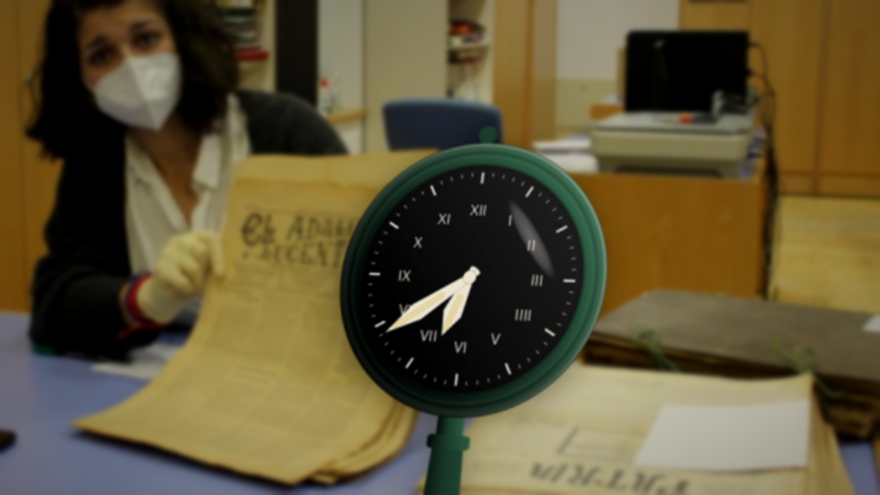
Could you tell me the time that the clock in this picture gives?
6:39
